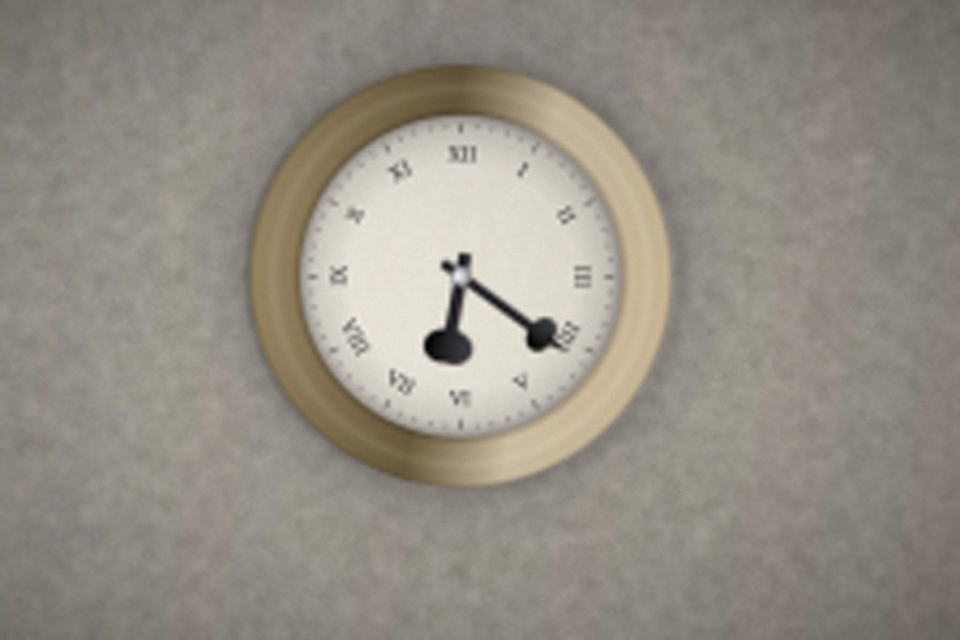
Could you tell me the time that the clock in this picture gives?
6:21
